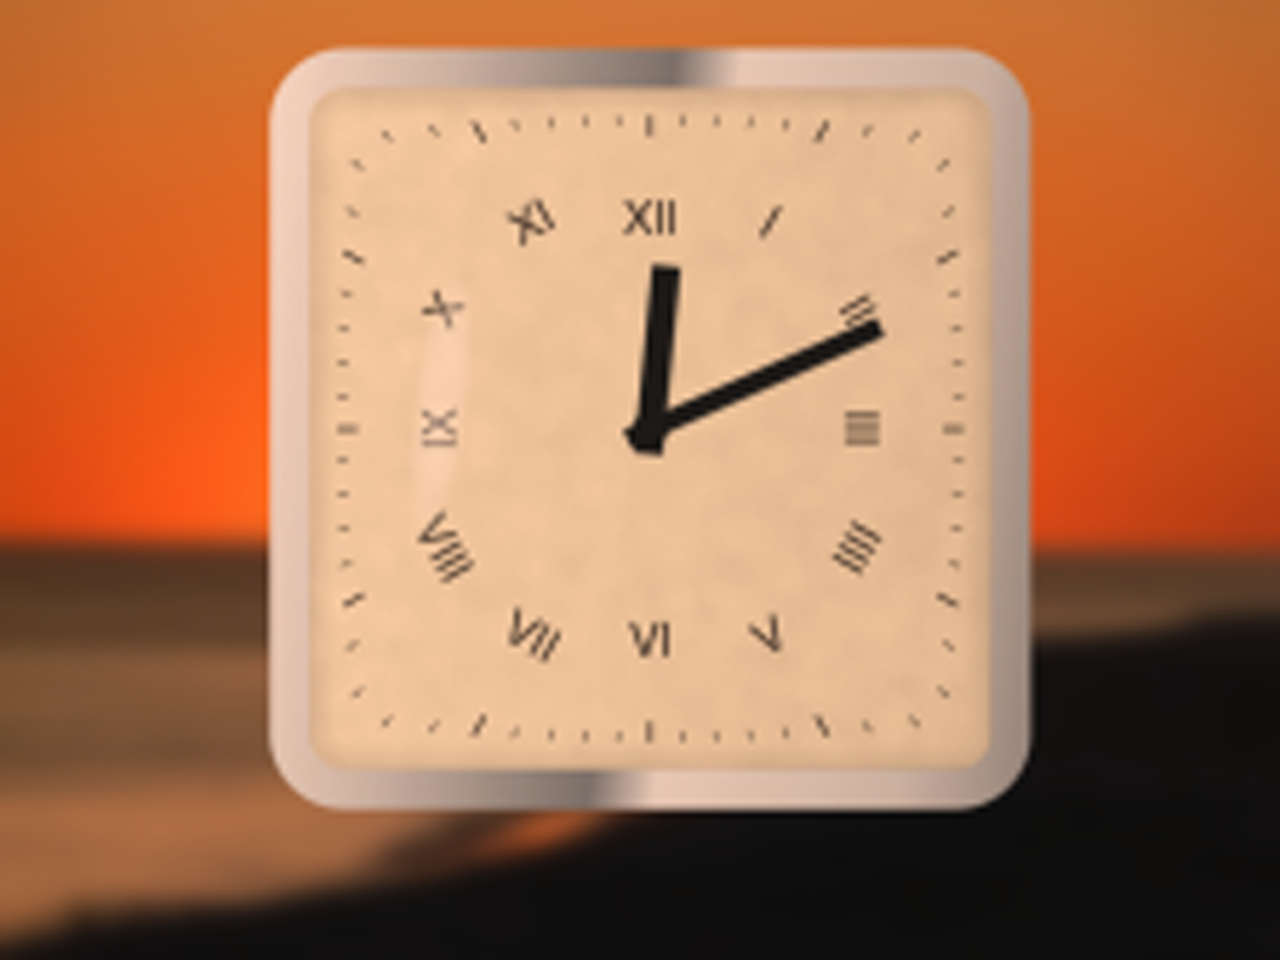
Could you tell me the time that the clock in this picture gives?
12:11
